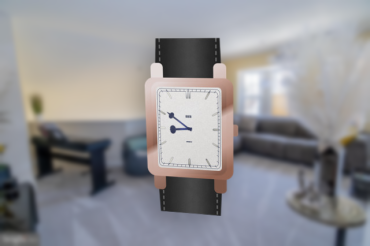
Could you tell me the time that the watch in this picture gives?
8:51
